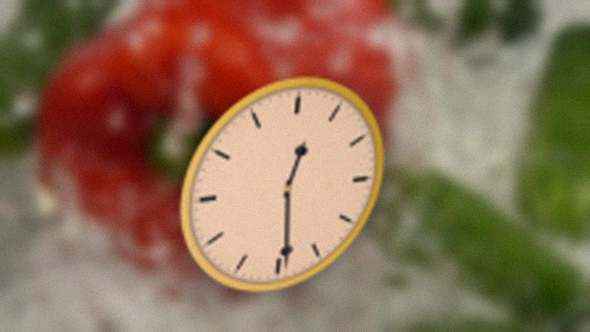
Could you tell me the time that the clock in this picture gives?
12:29
